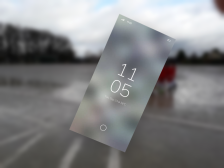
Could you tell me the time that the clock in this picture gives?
11:05
